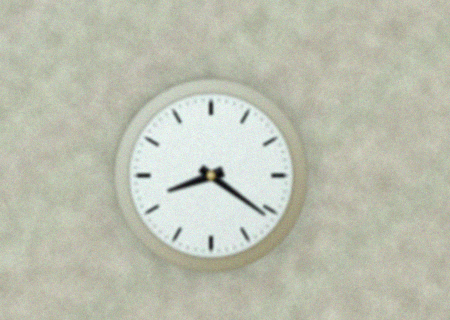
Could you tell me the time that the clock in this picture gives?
8:21
